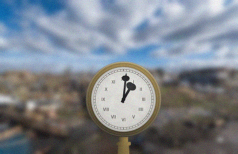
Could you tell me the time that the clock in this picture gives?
1:01
